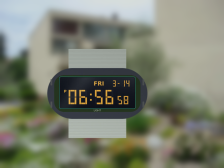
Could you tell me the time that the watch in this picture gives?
6:56:58
